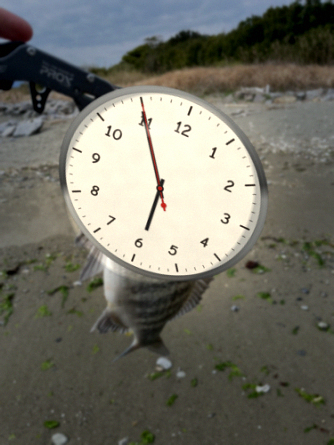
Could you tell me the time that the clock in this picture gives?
5:54:55
